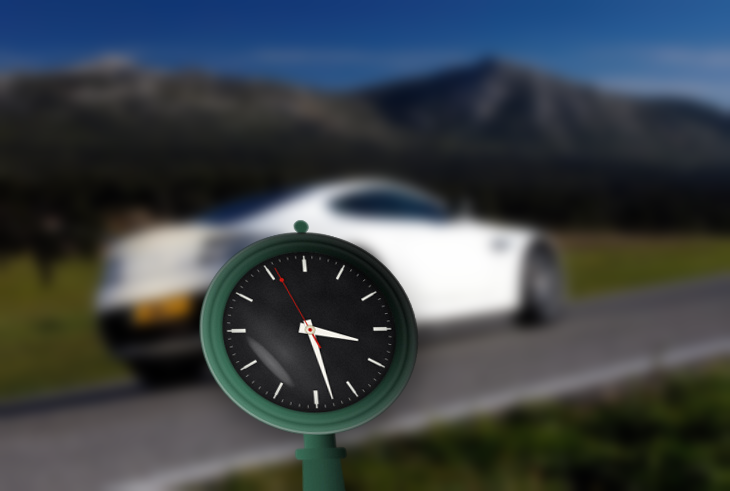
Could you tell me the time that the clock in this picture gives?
3:27:56
